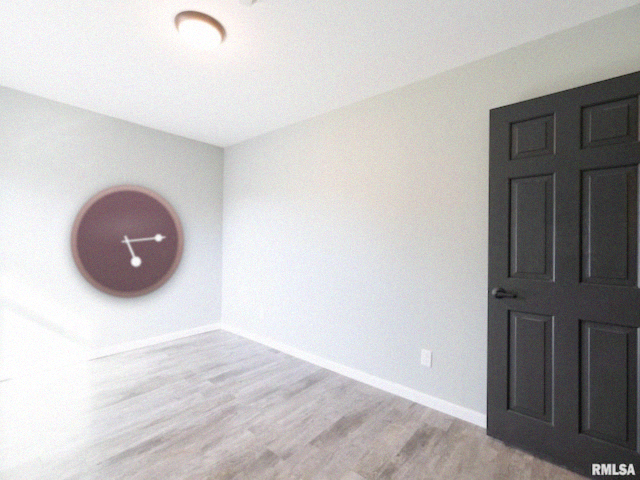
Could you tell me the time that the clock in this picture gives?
5:14
